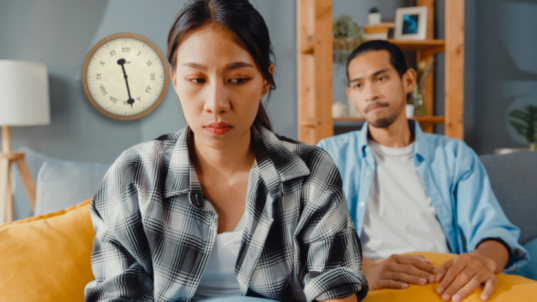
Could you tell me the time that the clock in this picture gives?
11:28
